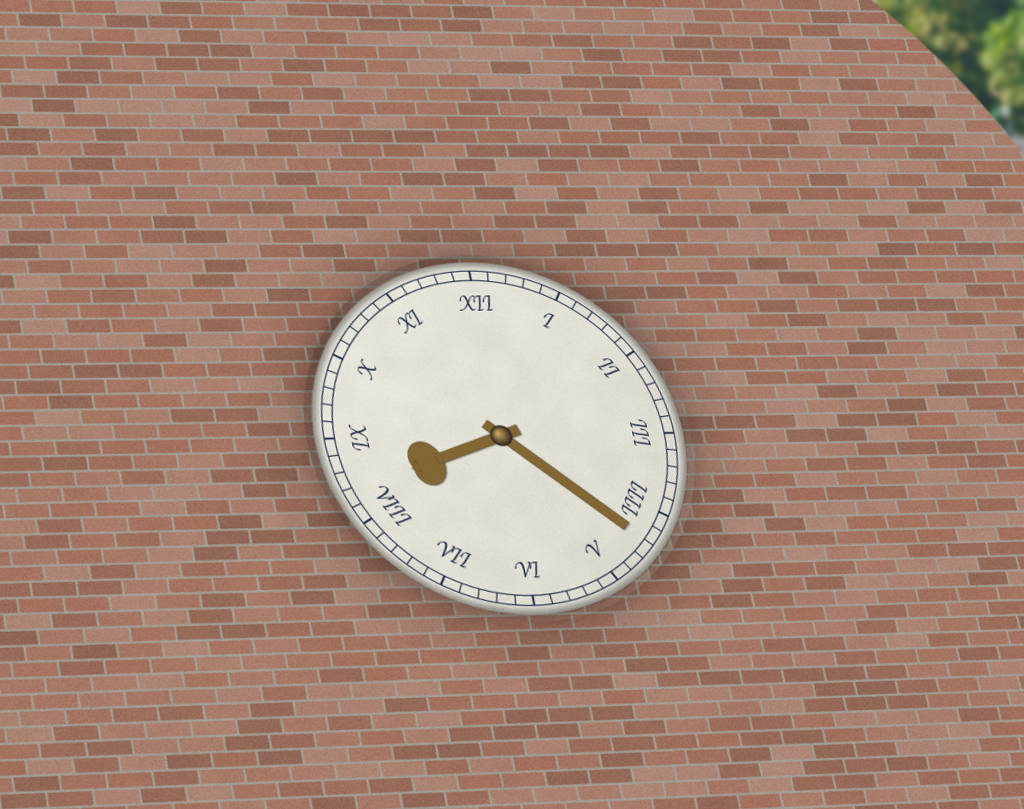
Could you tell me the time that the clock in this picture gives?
8:22
